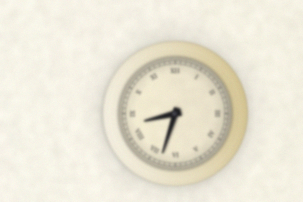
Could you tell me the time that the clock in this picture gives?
8:33
